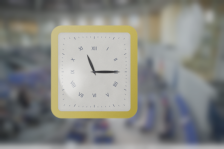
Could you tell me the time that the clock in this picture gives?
11:15
